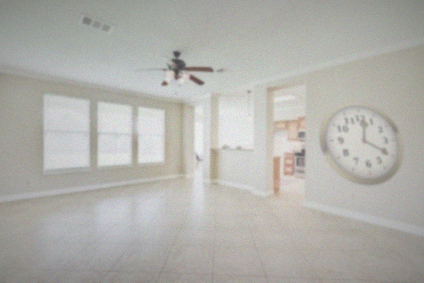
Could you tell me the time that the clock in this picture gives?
12:20
